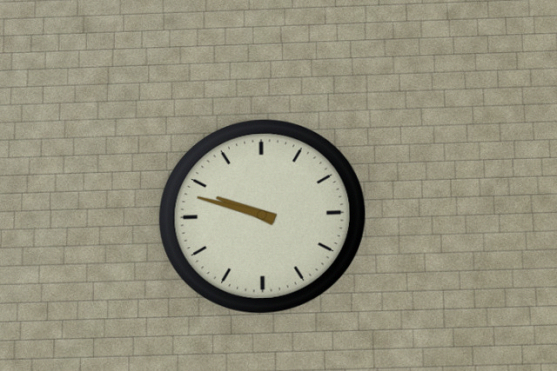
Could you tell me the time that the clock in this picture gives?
9:48
